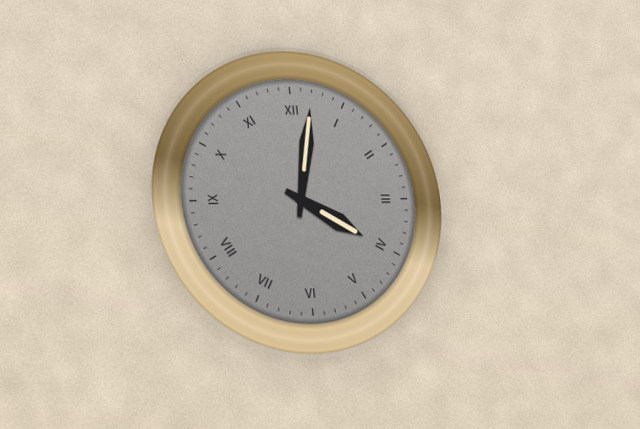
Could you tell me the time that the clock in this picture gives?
4:02
